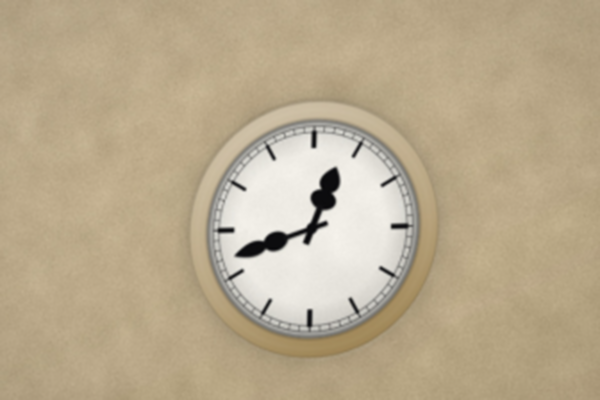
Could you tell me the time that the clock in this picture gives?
12:42
